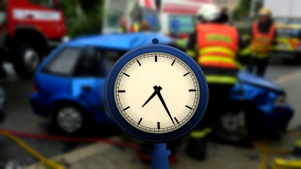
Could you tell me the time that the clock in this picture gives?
7:26
